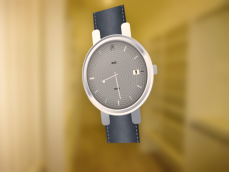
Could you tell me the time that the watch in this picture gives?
8:29
